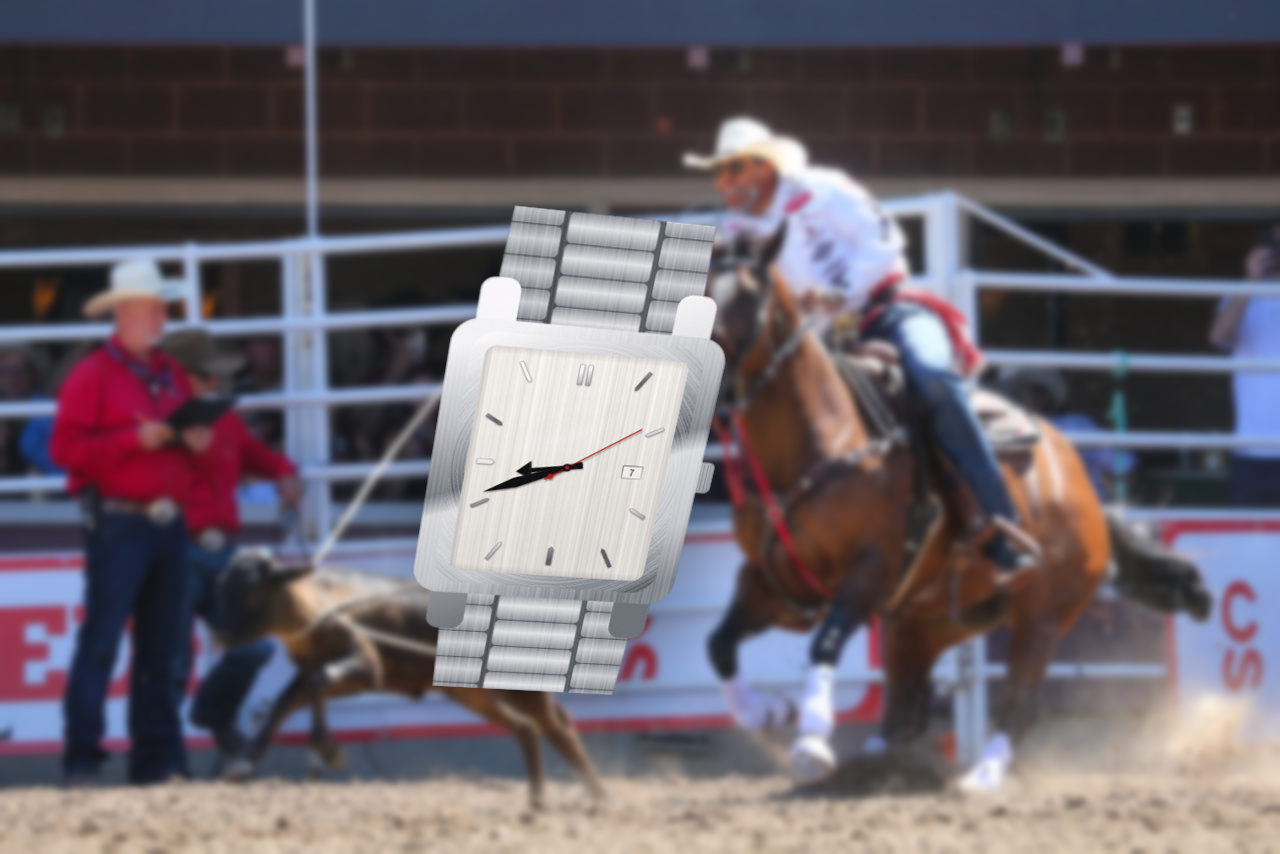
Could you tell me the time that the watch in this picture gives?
8:41:09
